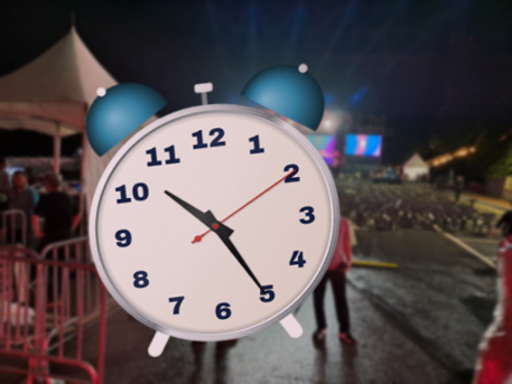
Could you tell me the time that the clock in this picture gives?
10:25:10
